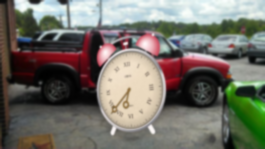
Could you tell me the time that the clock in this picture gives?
6:38
